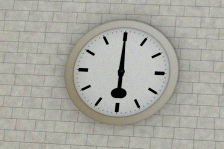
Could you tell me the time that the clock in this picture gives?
6:00
